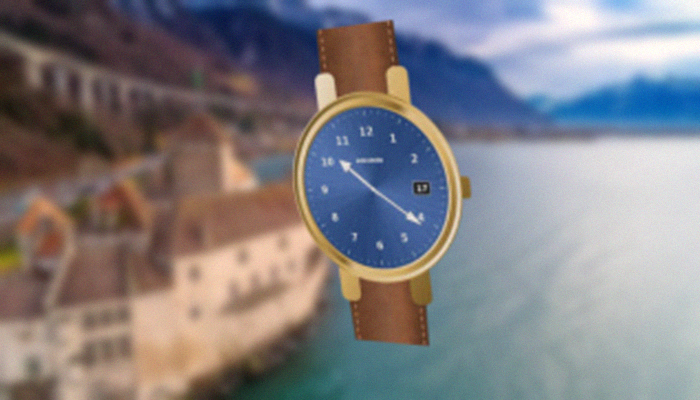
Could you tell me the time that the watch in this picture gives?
10:21
